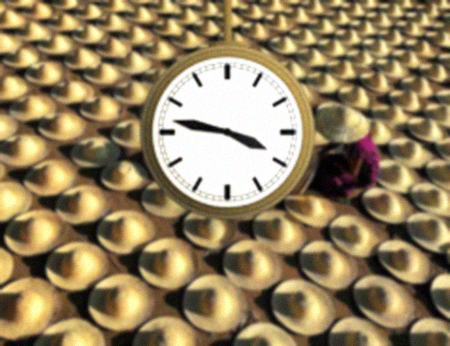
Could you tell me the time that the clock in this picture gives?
3:47
